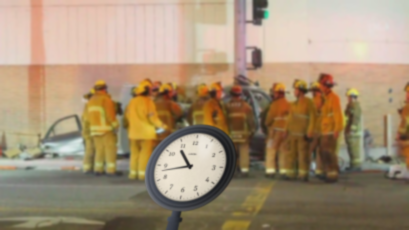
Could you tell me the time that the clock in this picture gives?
10:43
